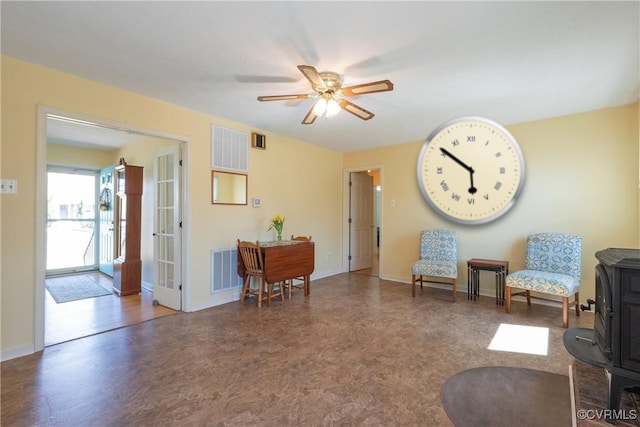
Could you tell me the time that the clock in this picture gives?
5:51
